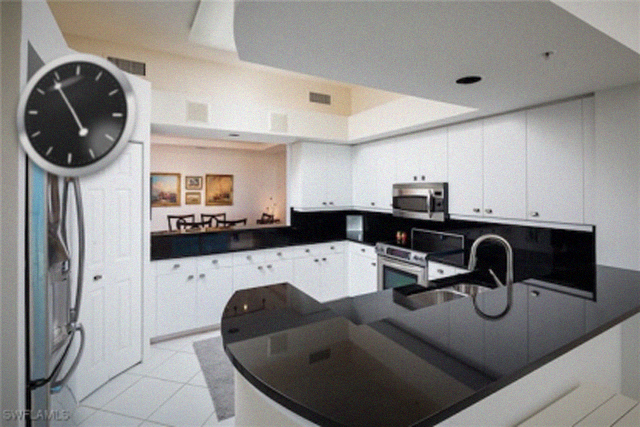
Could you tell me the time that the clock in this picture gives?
4:54
